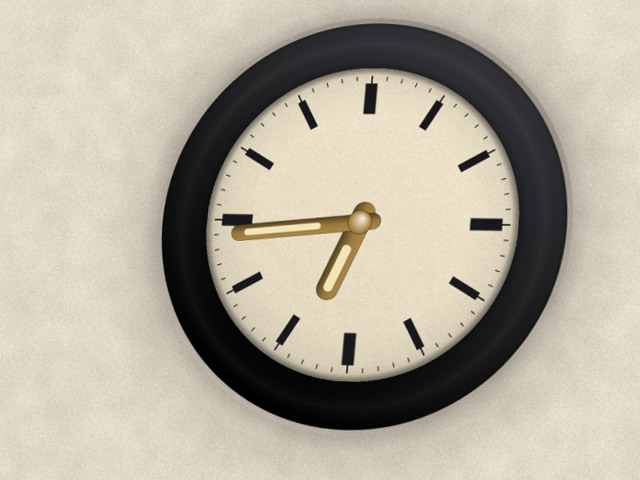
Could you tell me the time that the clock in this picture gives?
6:44
